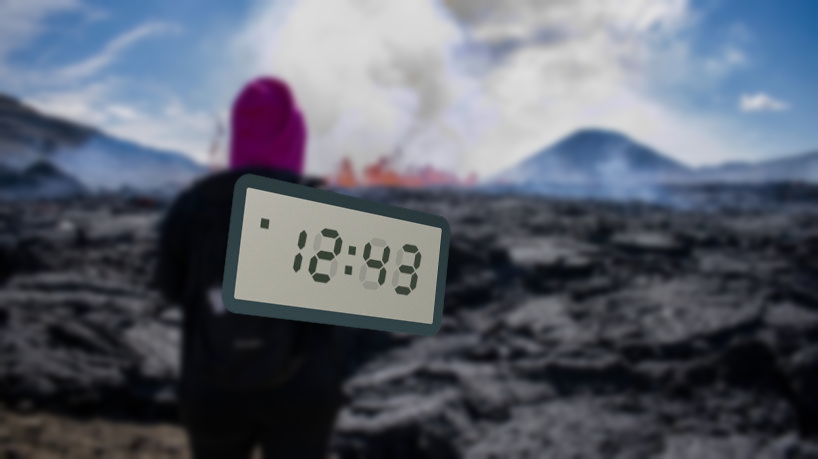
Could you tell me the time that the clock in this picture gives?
12:43
